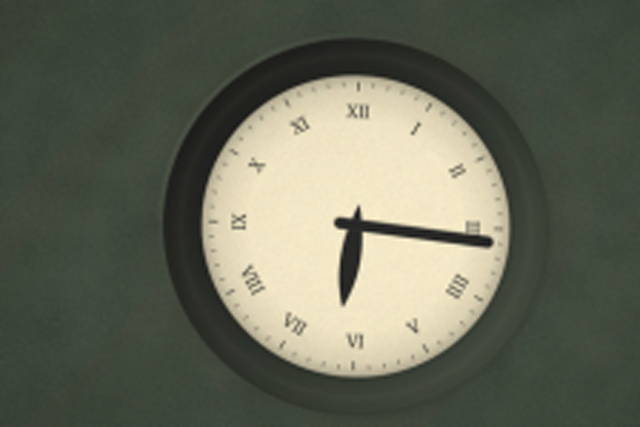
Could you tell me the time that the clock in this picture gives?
6:16
